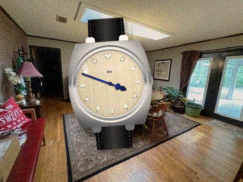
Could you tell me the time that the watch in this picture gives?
3:49
